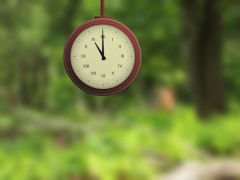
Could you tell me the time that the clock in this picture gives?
11:00
